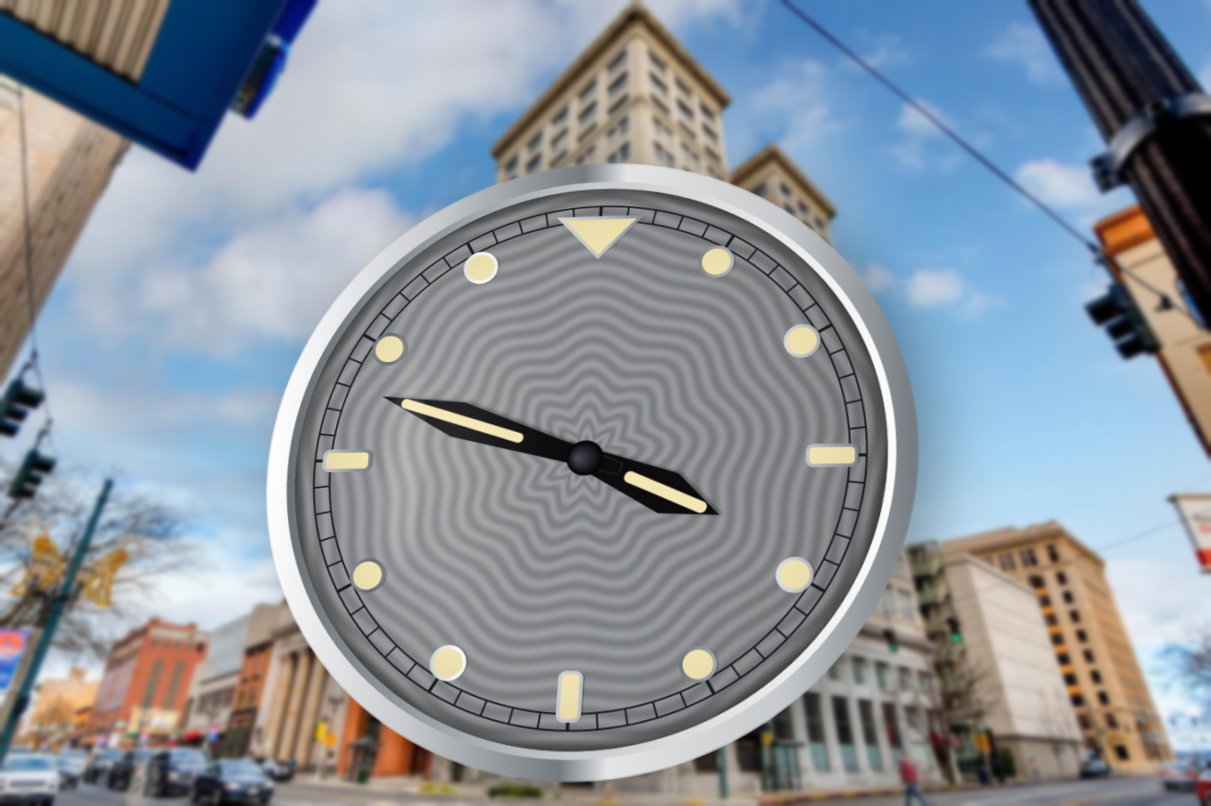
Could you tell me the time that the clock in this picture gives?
3:48
